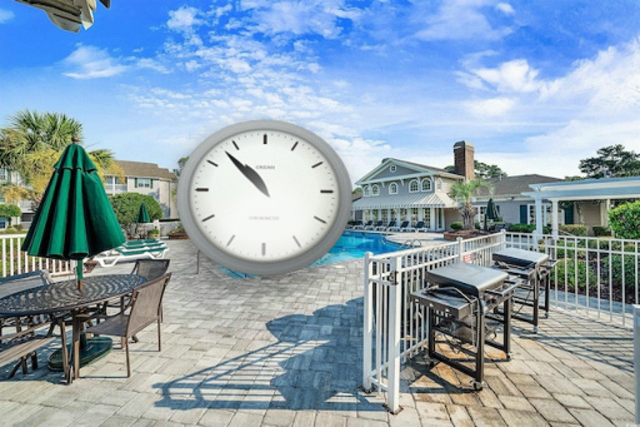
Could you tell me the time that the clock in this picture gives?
10:53
